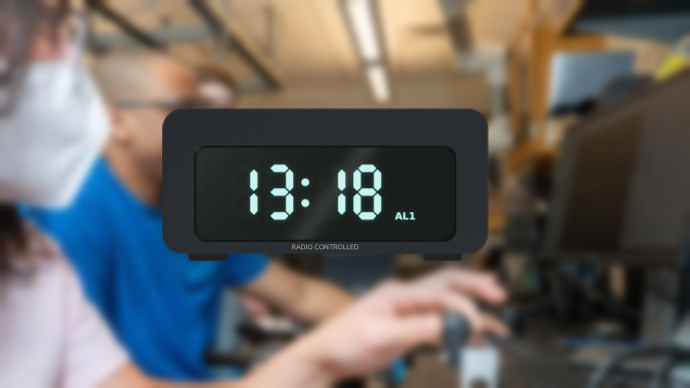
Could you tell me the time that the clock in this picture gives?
13:18
